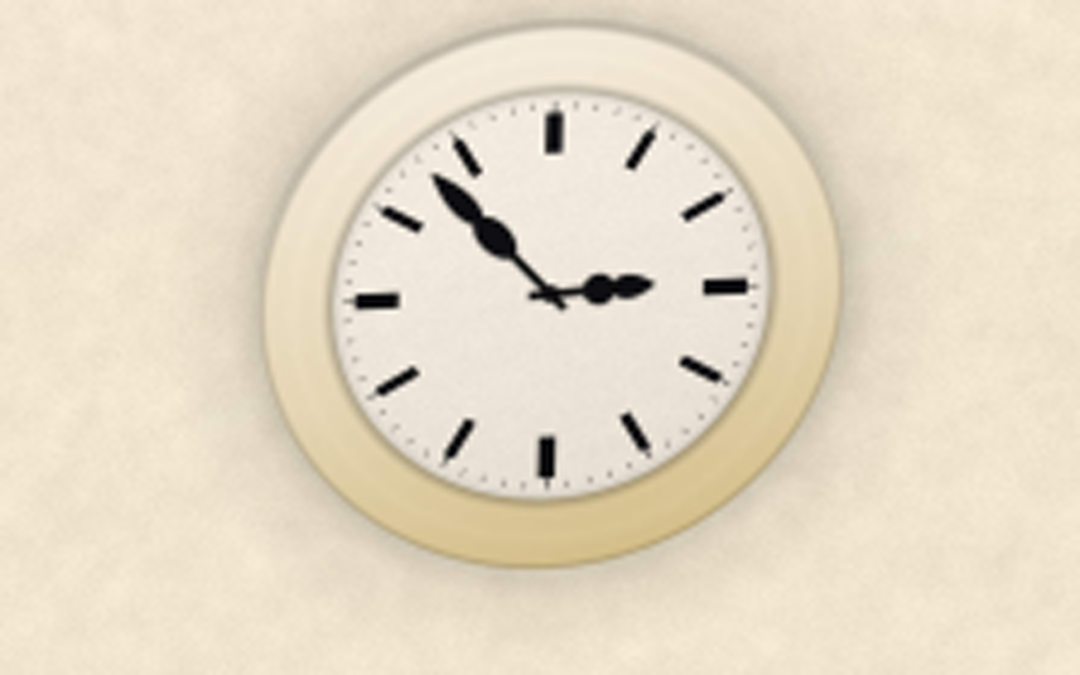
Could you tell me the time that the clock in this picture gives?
2:53
